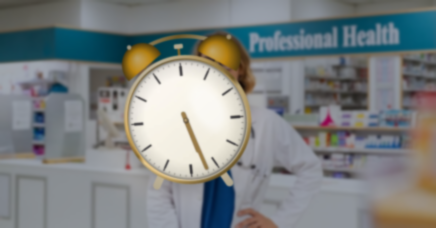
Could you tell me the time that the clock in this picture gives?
5:27
